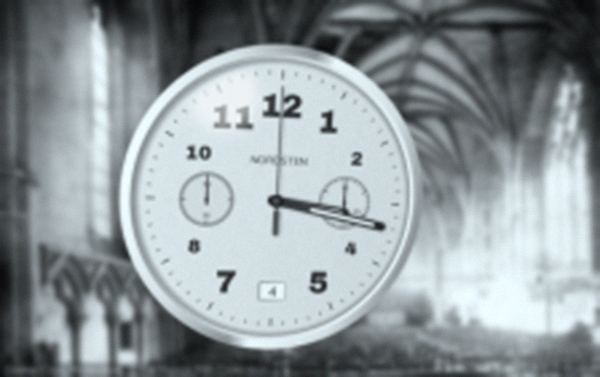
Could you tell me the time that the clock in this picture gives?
3:17
